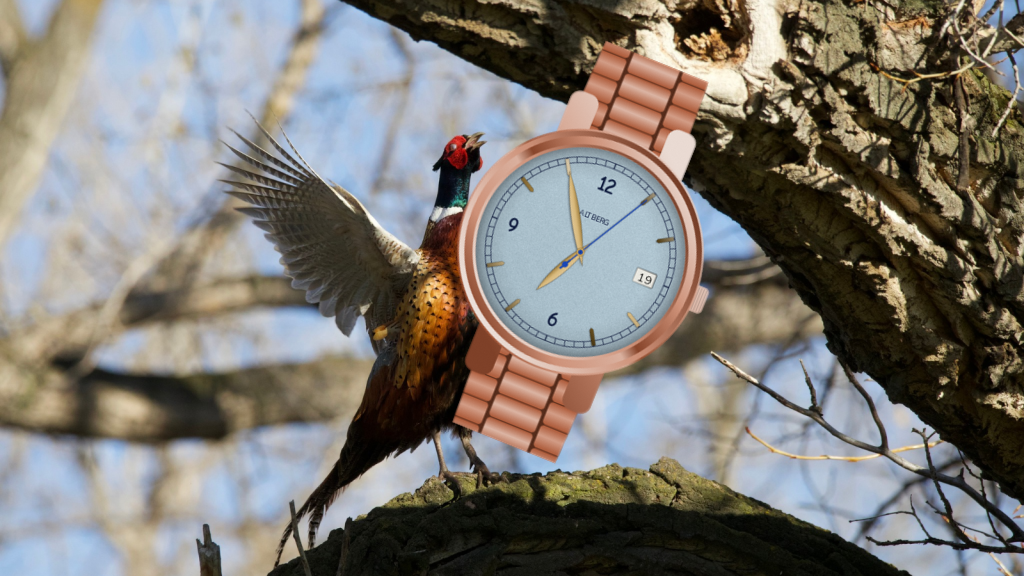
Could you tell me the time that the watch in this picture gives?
6:55:05
